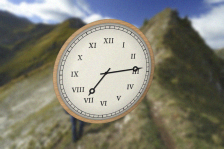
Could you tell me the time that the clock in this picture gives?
7:14
